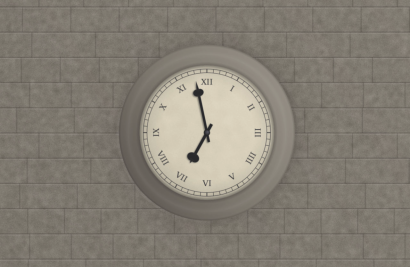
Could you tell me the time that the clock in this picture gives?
6:58
